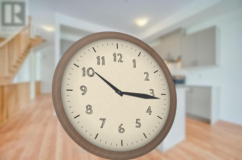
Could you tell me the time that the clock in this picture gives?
10:16
